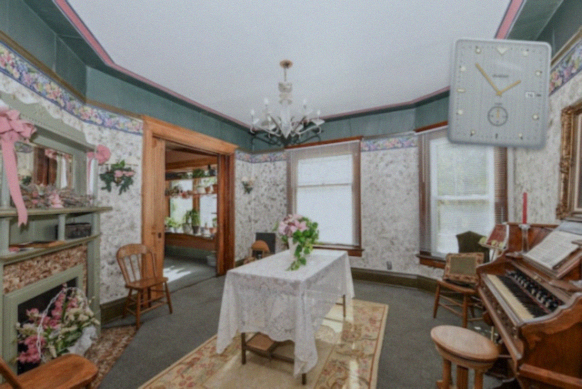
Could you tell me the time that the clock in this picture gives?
1:53
